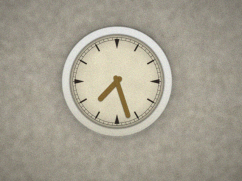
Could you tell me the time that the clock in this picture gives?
7:27
